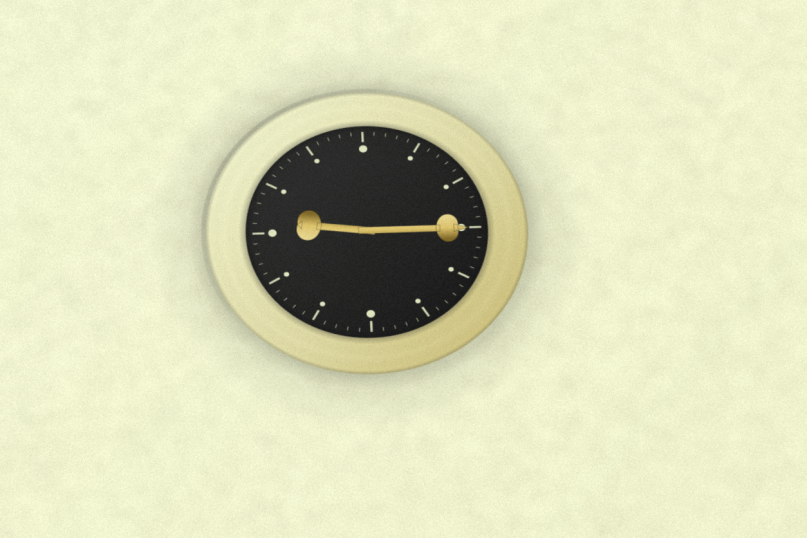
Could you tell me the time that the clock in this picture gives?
9:15
